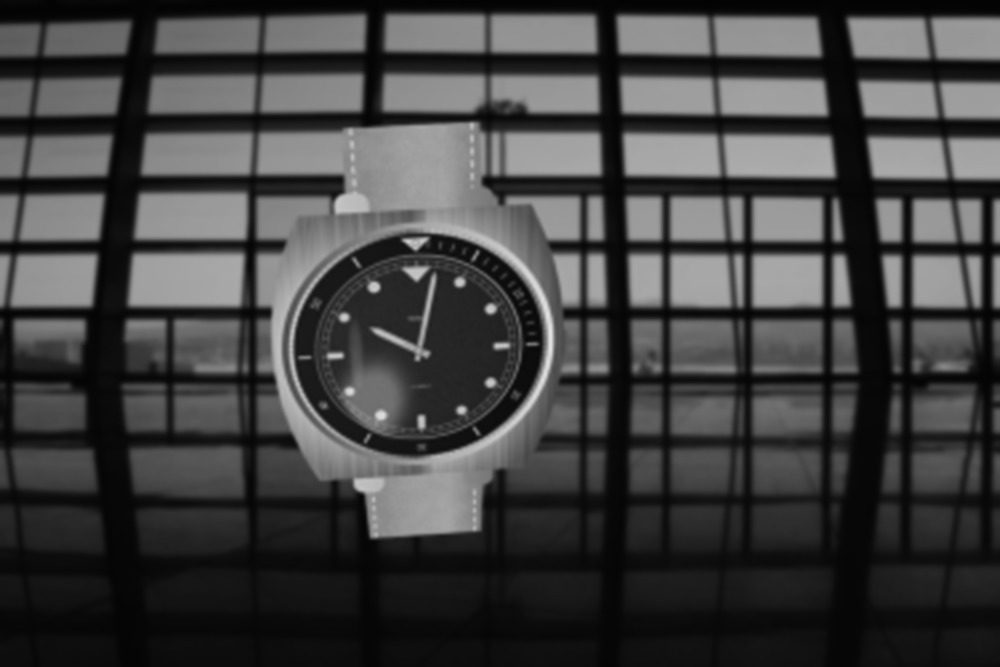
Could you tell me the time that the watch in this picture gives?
10:02
